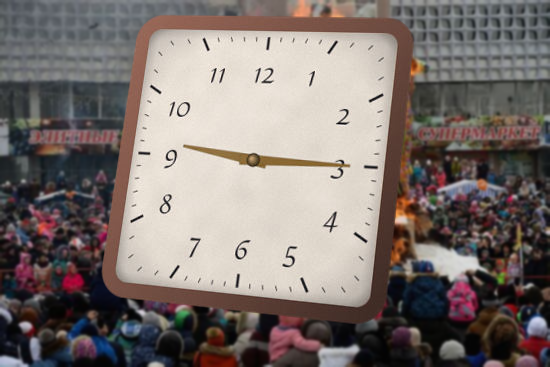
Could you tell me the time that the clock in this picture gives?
9:15
